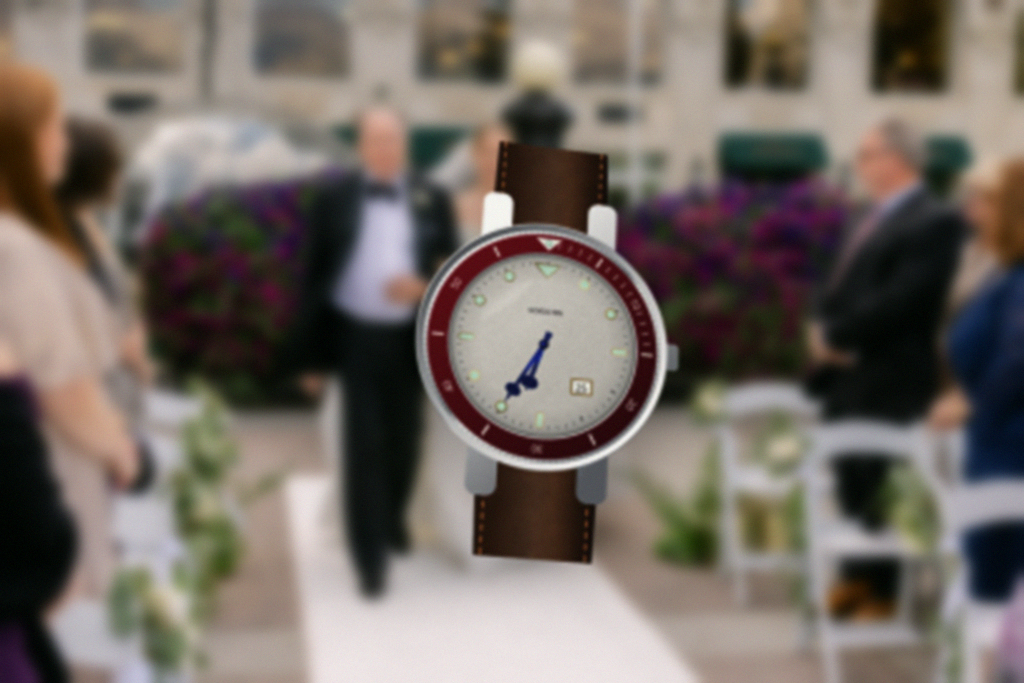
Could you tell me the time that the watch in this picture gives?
6:35
